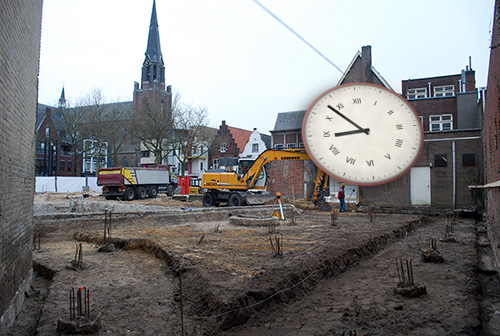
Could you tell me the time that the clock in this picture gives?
8:53
